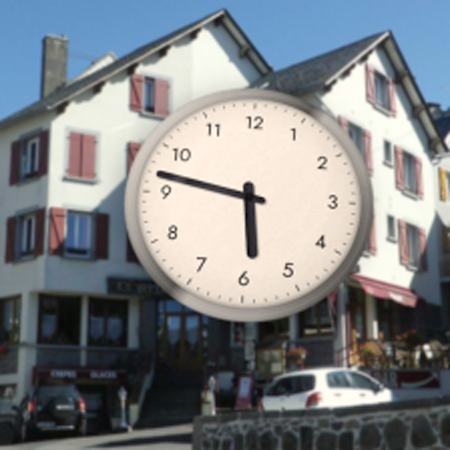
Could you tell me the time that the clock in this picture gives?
5:47
